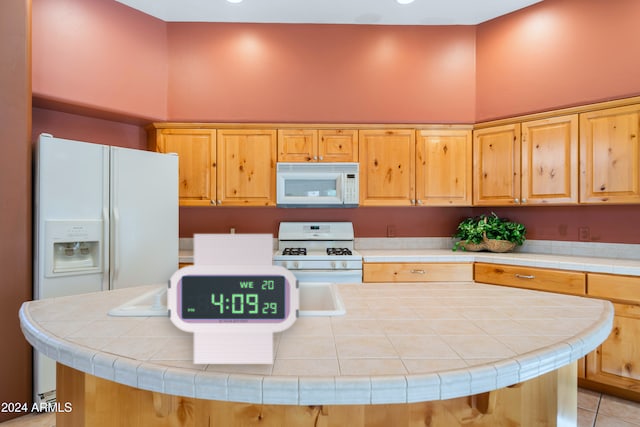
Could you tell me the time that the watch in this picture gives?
4:09:29
